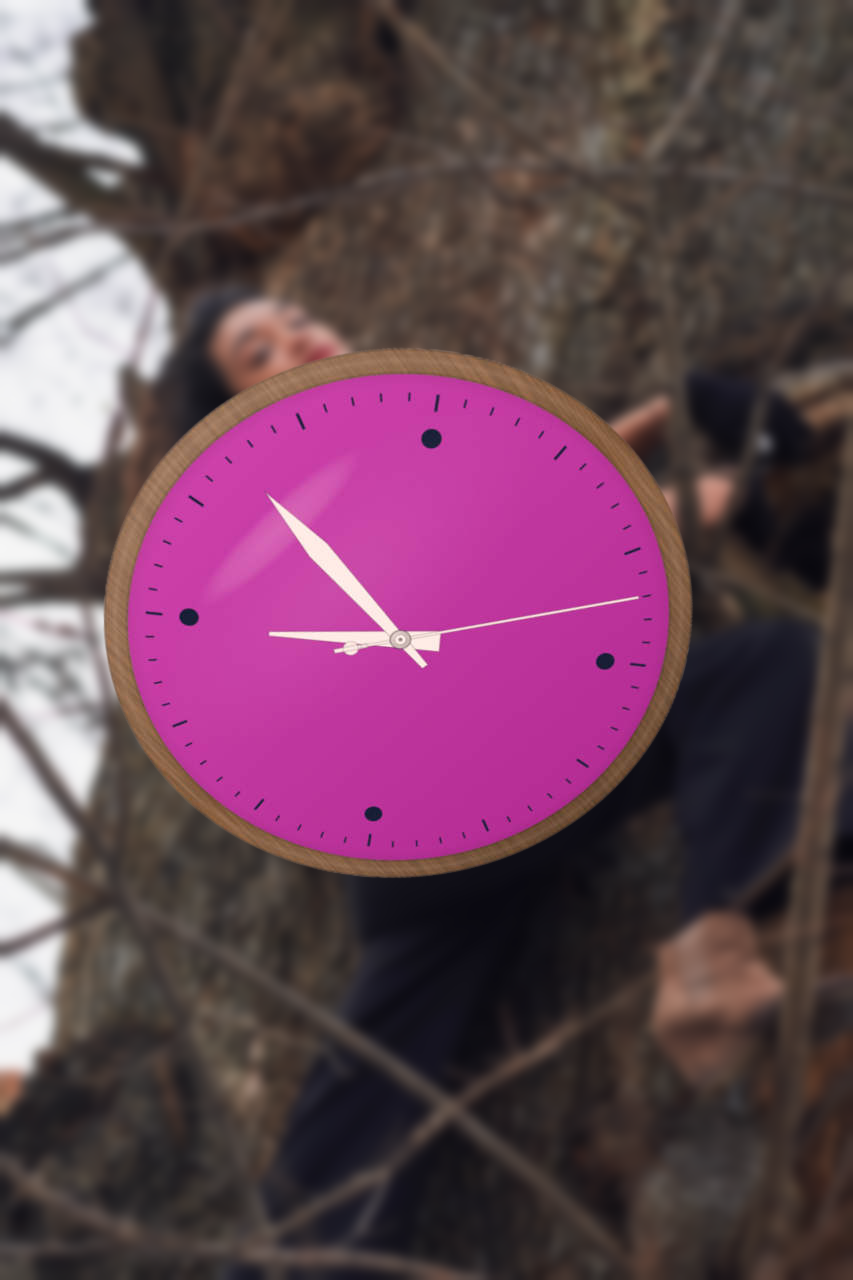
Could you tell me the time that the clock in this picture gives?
8:52:12
